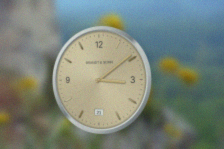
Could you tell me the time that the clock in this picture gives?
3:09
